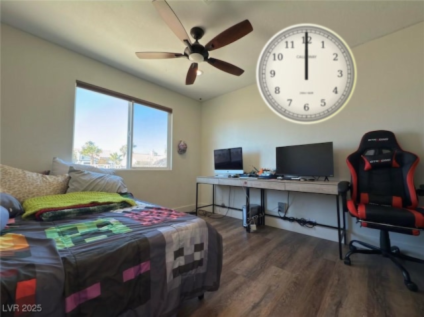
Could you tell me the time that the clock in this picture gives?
12:00
